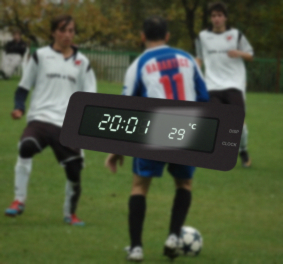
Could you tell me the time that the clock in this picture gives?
20:01
